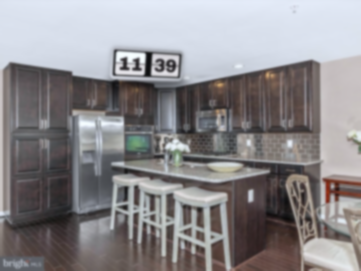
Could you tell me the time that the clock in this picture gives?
11:39
